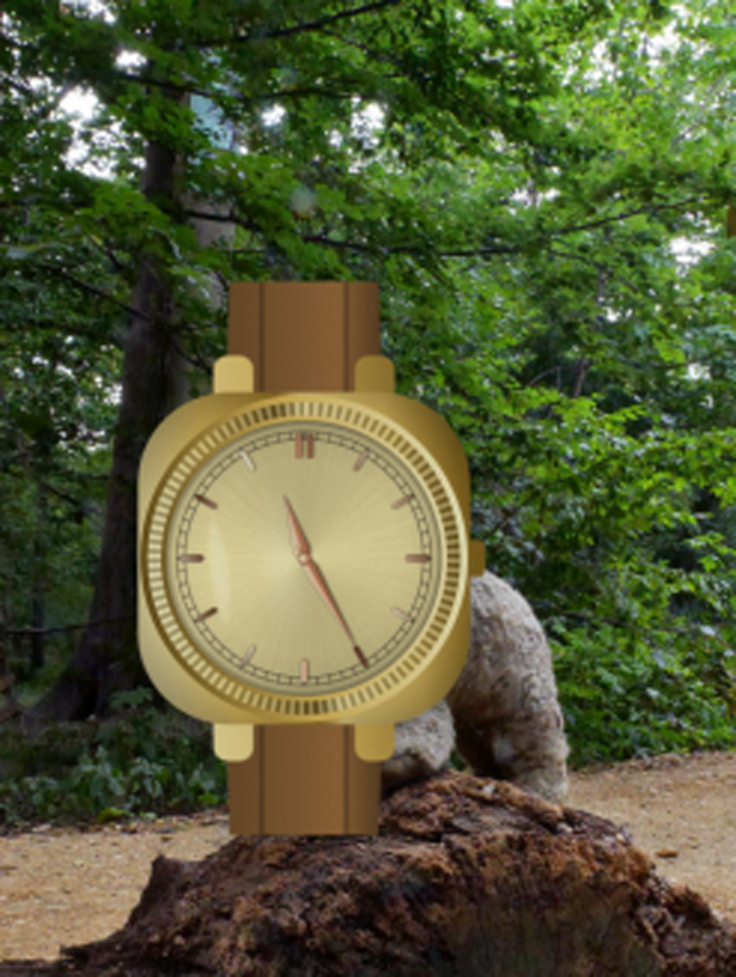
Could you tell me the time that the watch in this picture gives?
11:25
